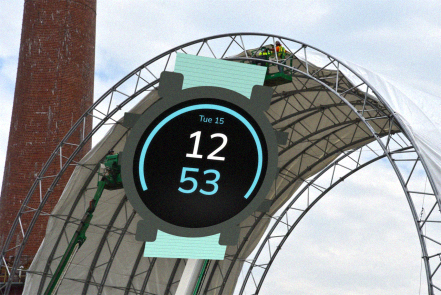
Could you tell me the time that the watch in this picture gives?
12:53
